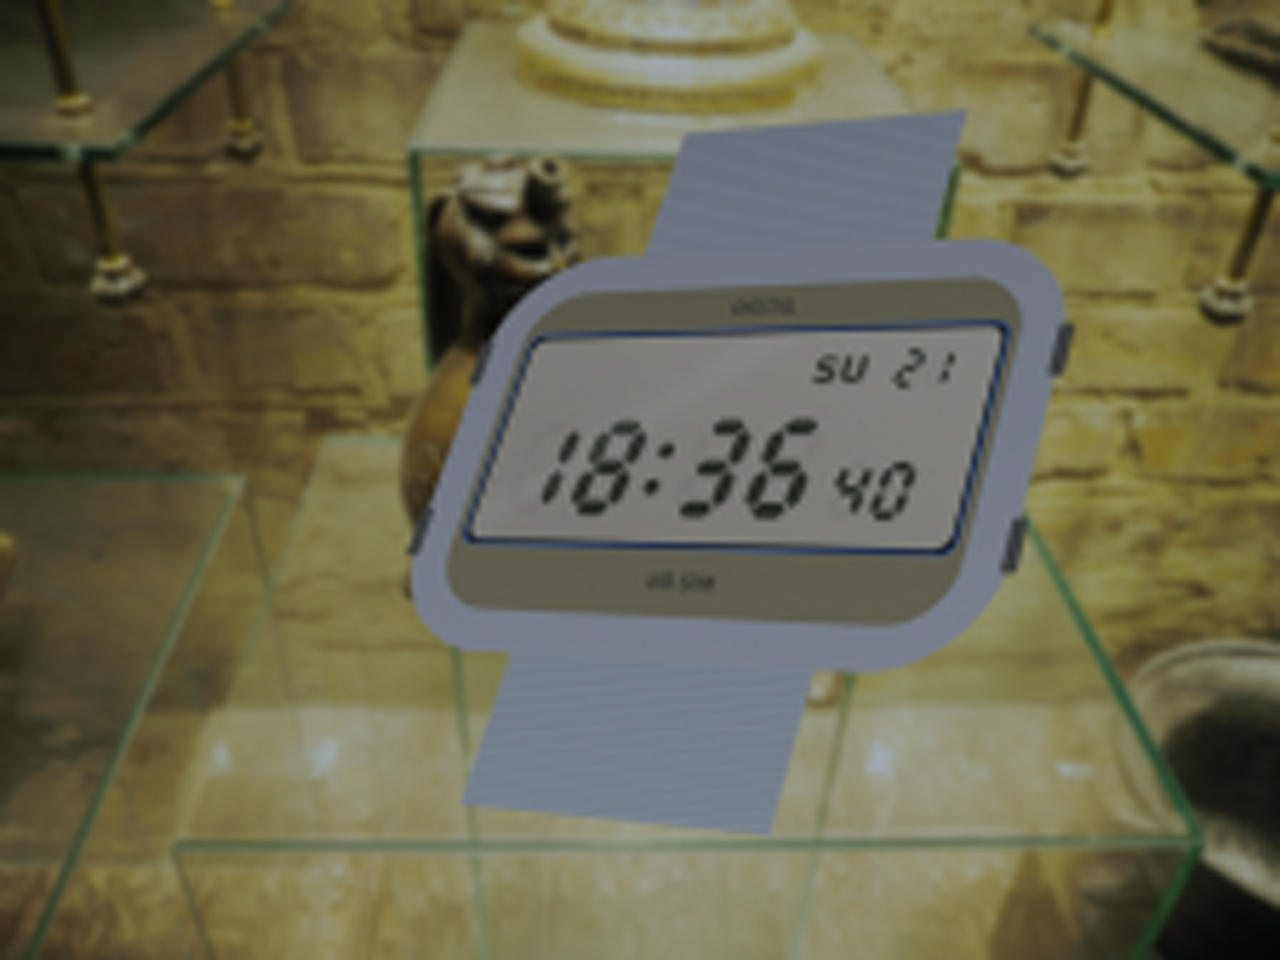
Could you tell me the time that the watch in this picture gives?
18:36:40
